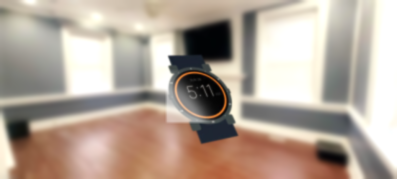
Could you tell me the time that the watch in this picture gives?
5:11
